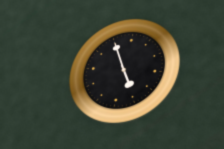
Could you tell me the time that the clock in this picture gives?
4:55
